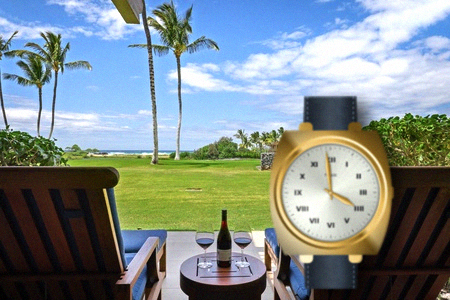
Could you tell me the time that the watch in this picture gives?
3:59
